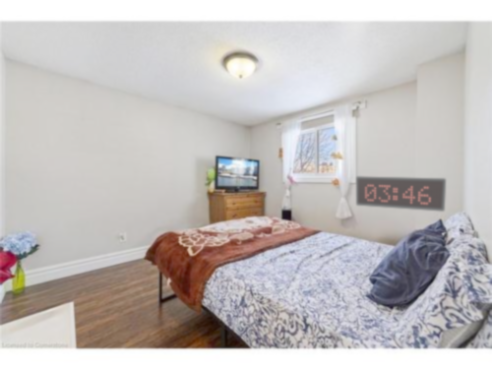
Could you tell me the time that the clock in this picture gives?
3:46
